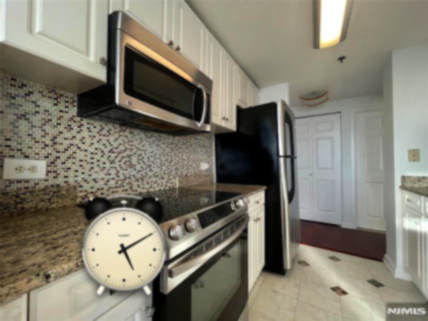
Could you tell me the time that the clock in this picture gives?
5:10
